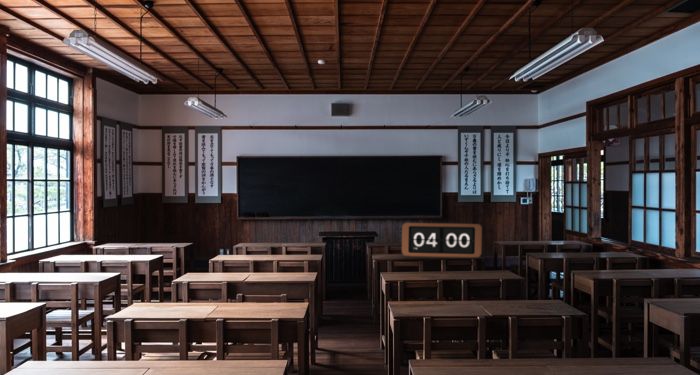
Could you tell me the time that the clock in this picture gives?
4:00
